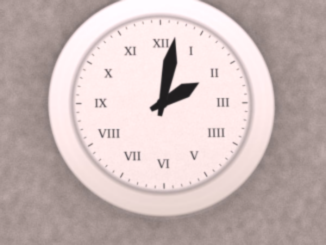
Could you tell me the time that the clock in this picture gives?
2:02
